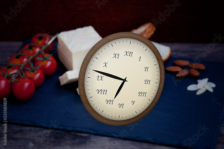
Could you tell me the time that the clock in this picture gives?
6:47
